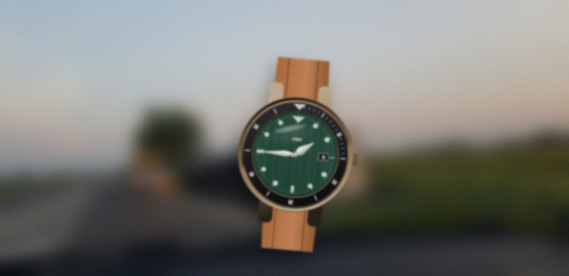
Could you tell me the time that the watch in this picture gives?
1:45
